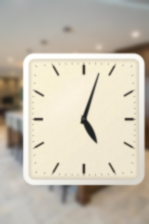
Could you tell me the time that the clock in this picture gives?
5:03
